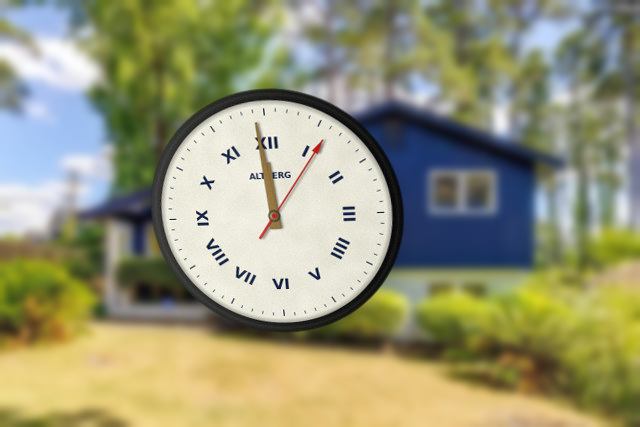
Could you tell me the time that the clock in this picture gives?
11:59:06
